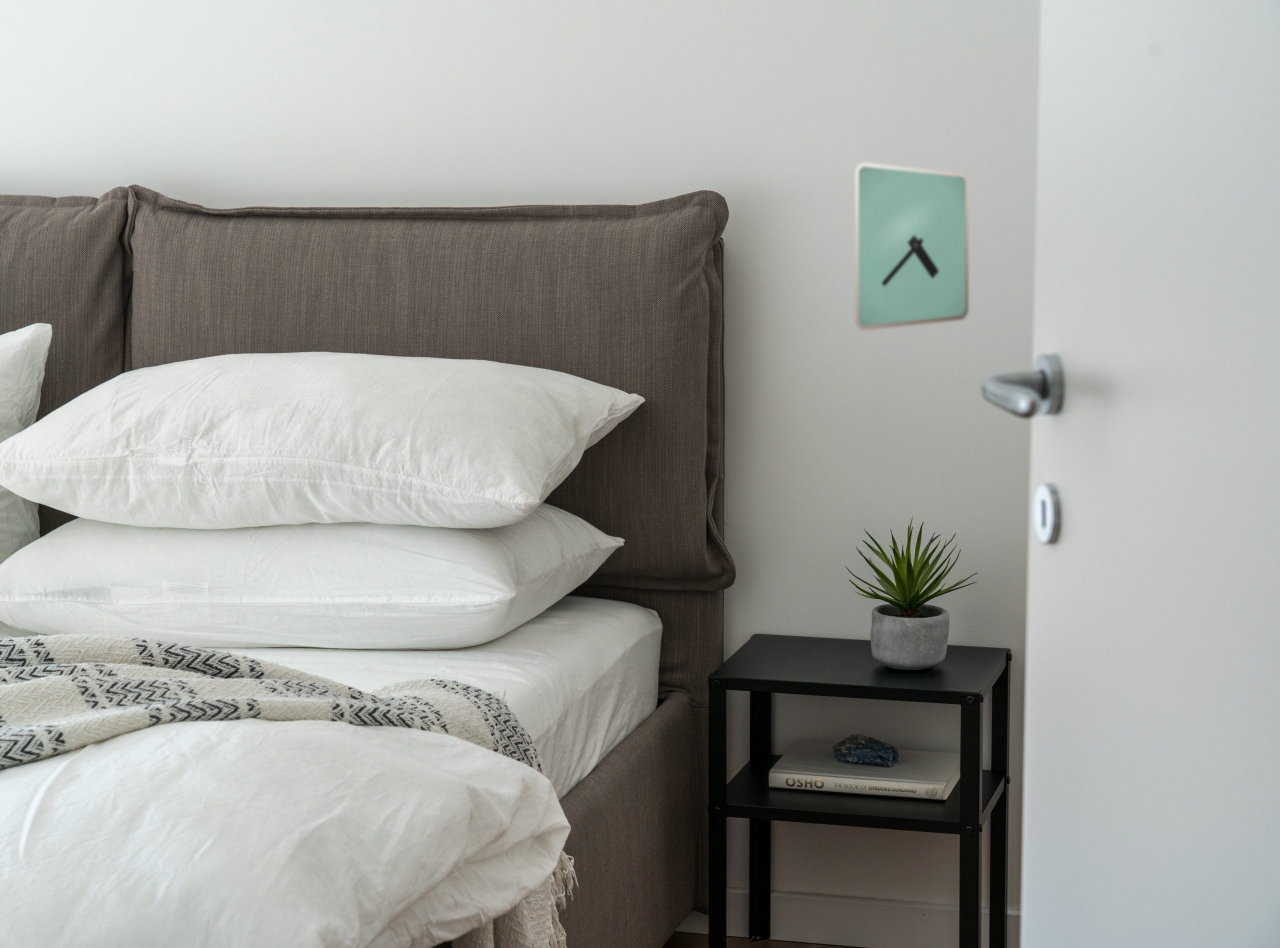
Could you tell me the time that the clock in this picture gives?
4:38
